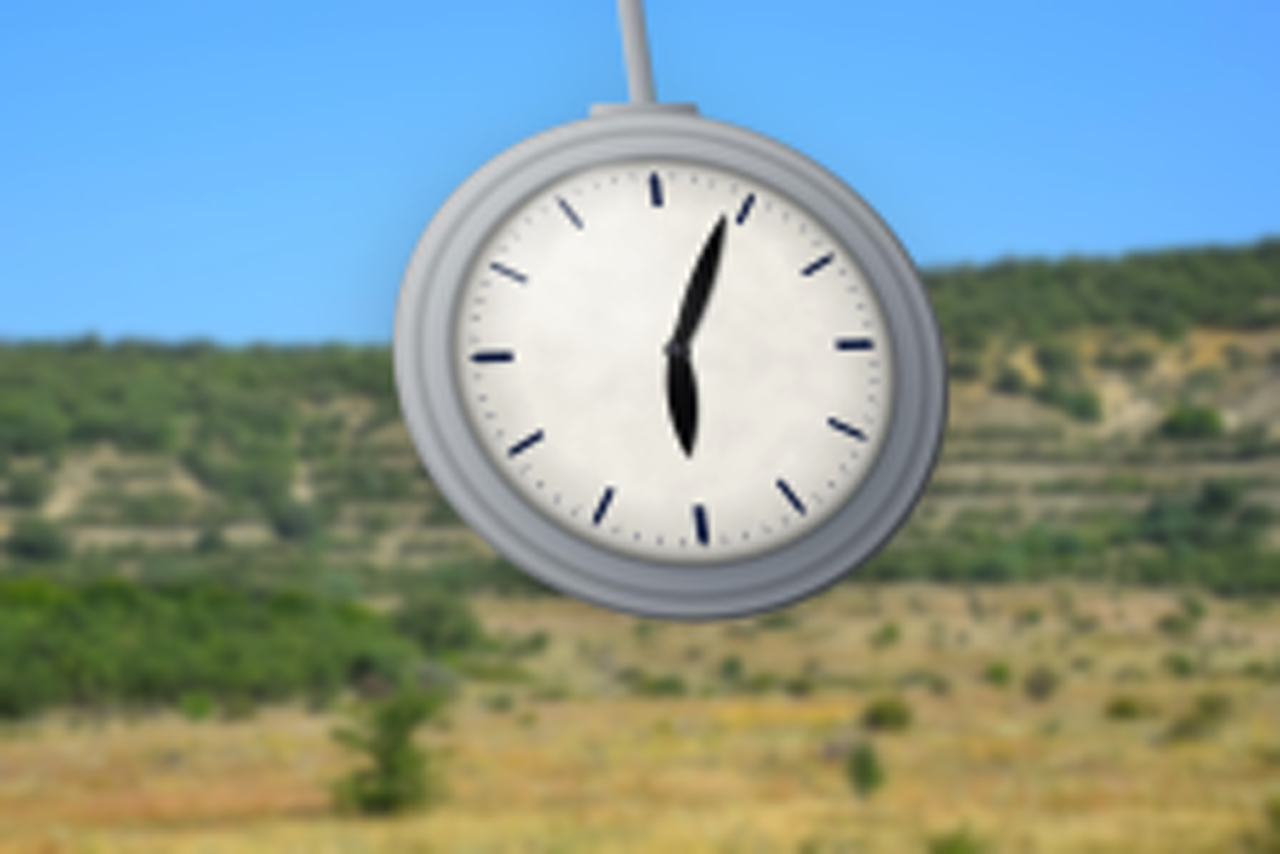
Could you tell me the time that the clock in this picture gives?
6:04
